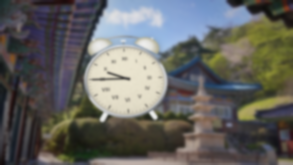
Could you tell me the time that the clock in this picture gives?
9:45
